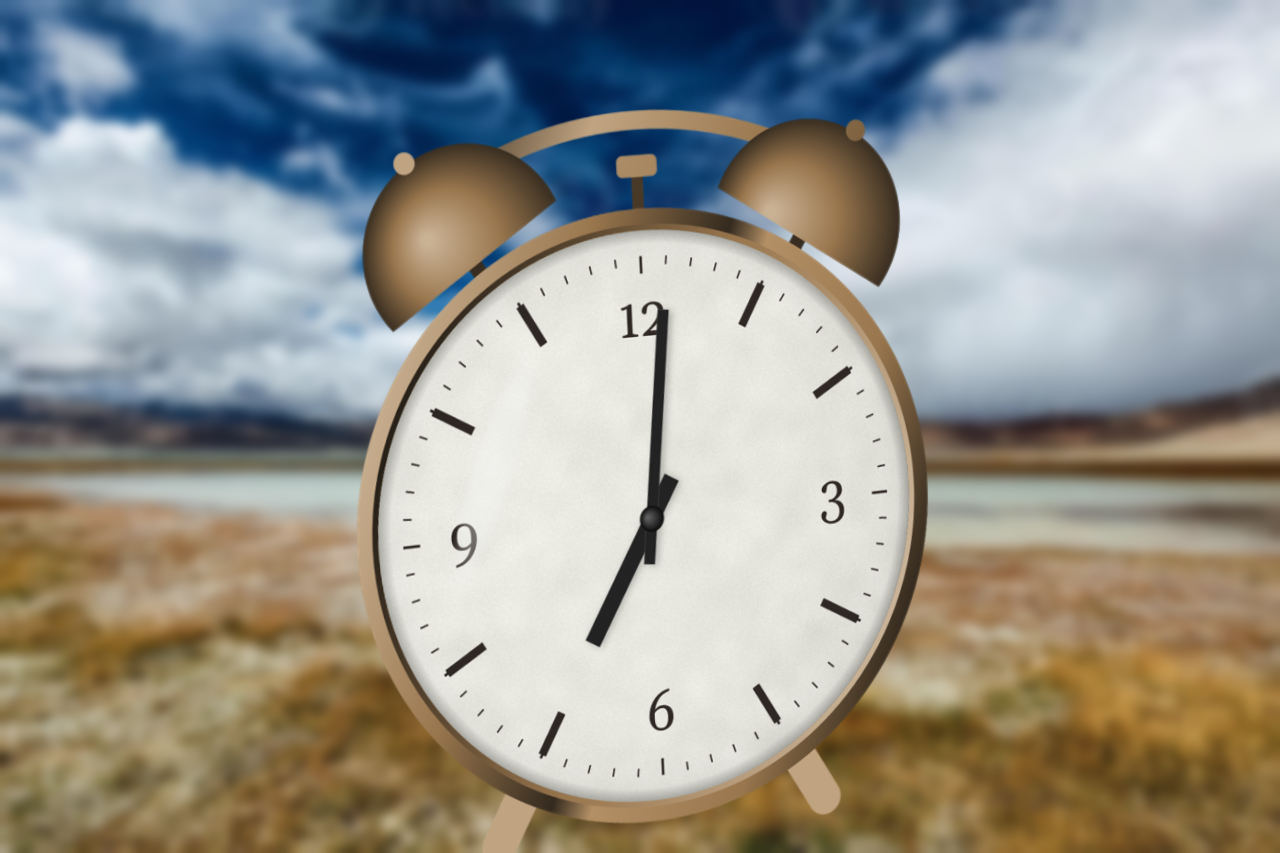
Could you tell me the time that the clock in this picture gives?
7:01
